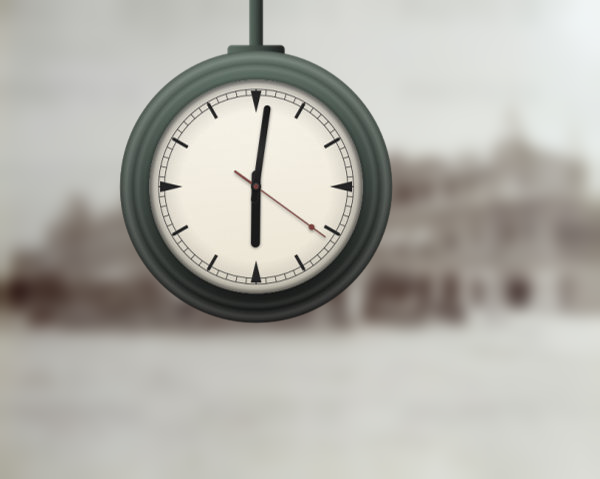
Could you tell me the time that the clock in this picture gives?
6:01:21
